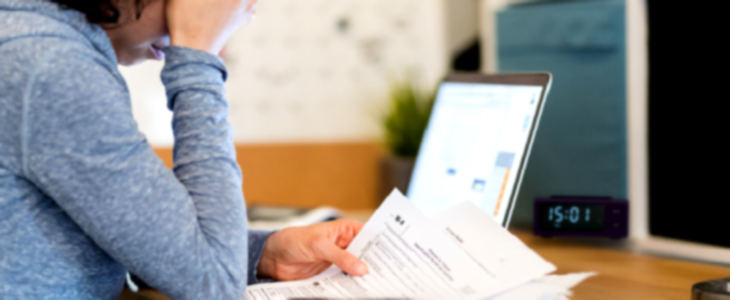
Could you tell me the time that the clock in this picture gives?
15:01
